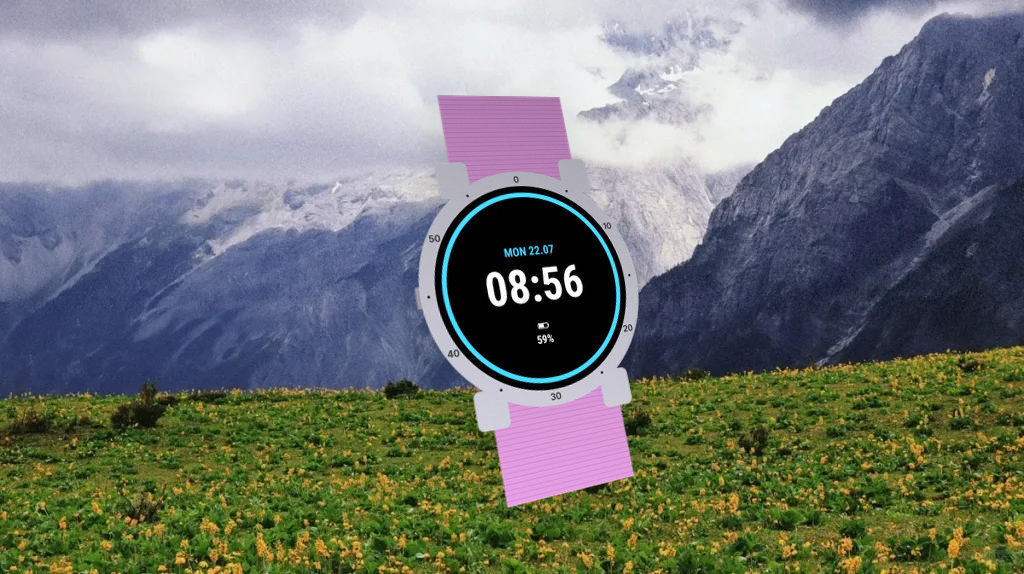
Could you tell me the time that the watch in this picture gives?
8:56
